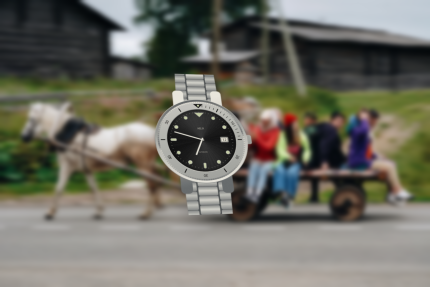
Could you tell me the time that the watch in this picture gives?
6:48
